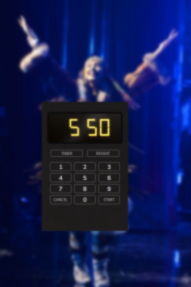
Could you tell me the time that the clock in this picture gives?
5:50
